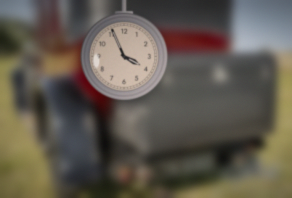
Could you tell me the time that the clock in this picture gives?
3:56
